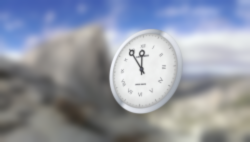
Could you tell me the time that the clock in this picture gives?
11:54
